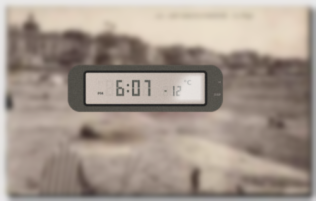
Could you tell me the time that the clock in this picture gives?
6:07
